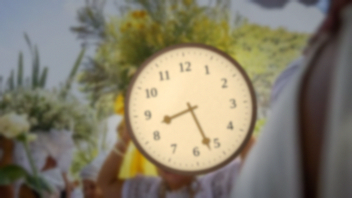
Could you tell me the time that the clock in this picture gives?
8:27
